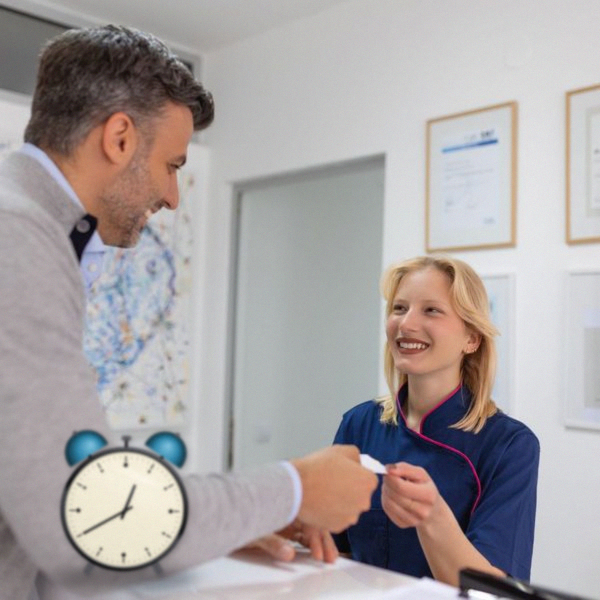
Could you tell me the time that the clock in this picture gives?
12:40
